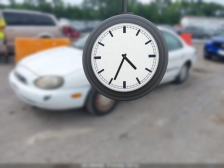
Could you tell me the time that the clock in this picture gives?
4:34
